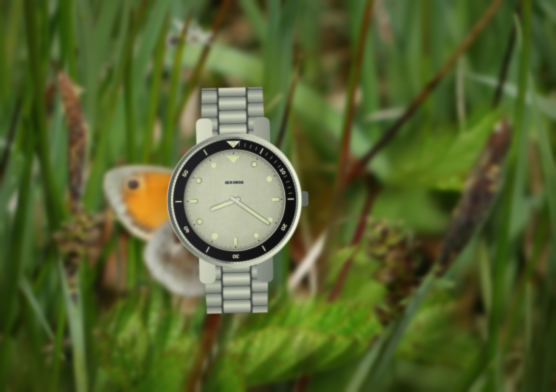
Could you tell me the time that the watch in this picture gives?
8:21
